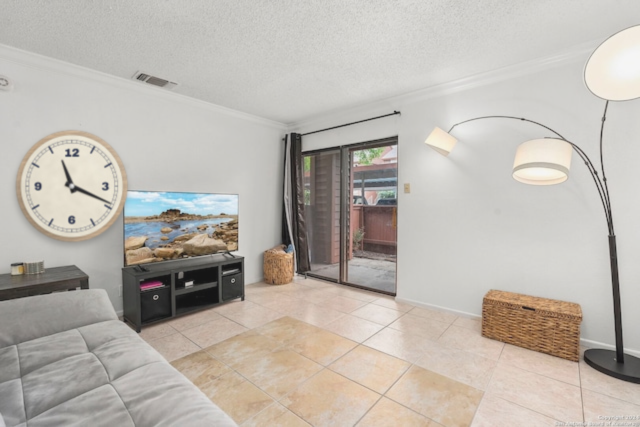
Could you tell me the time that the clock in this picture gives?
11:19
